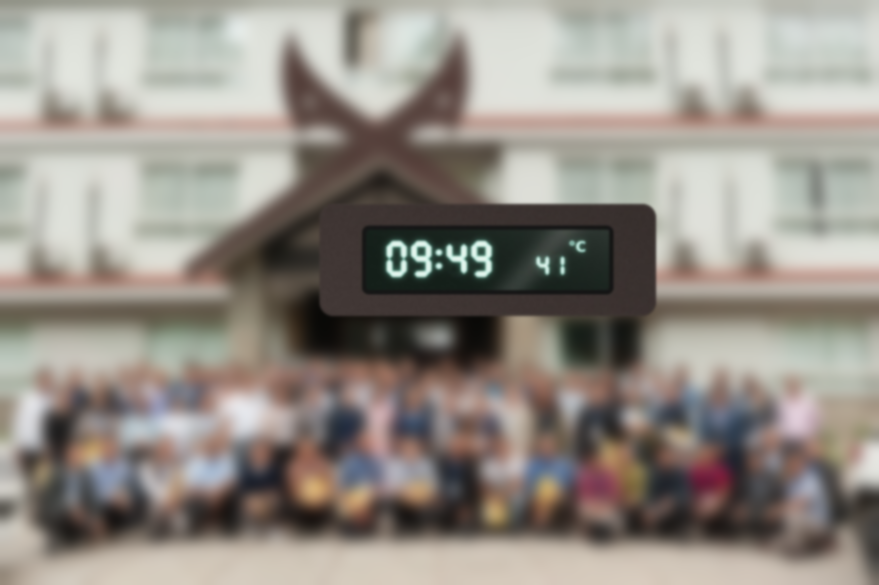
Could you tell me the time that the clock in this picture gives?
9:49
